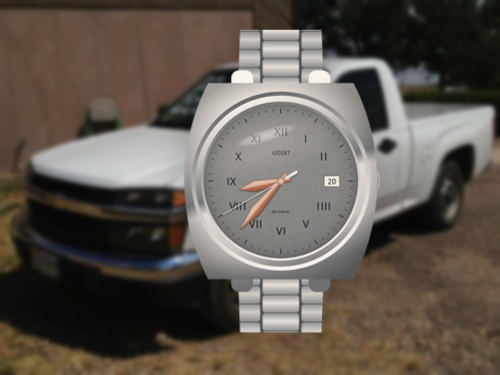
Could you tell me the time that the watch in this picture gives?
8:36:40
